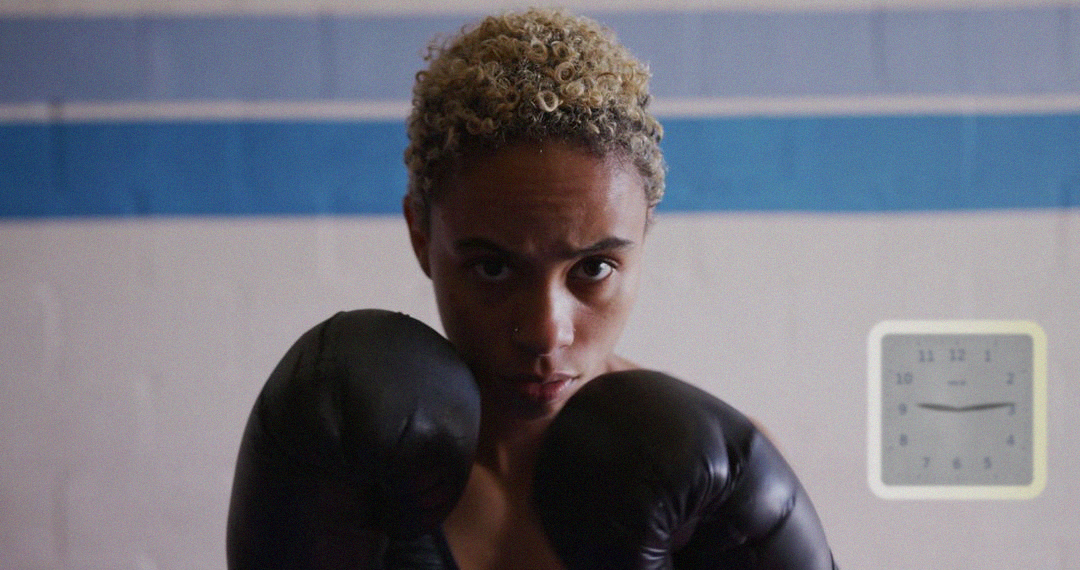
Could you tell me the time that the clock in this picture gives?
9:14
